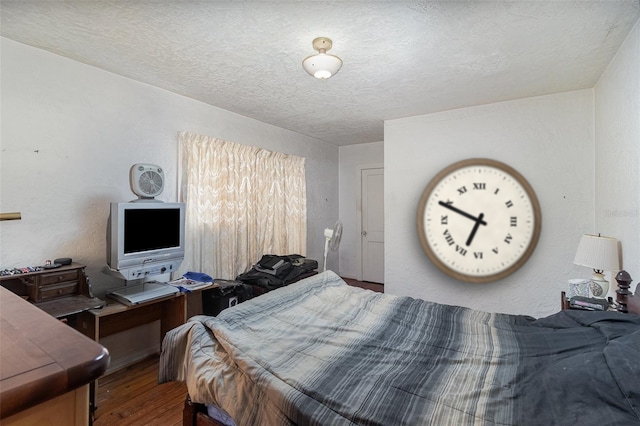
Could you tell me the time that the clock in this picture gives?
6:49
